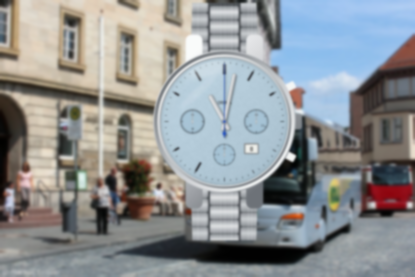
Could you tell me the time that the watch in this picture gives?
11:02
